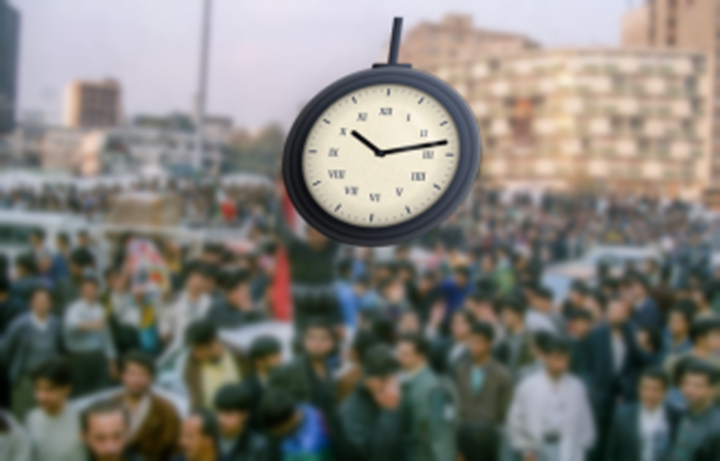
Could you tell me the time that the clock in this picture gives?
10:13
